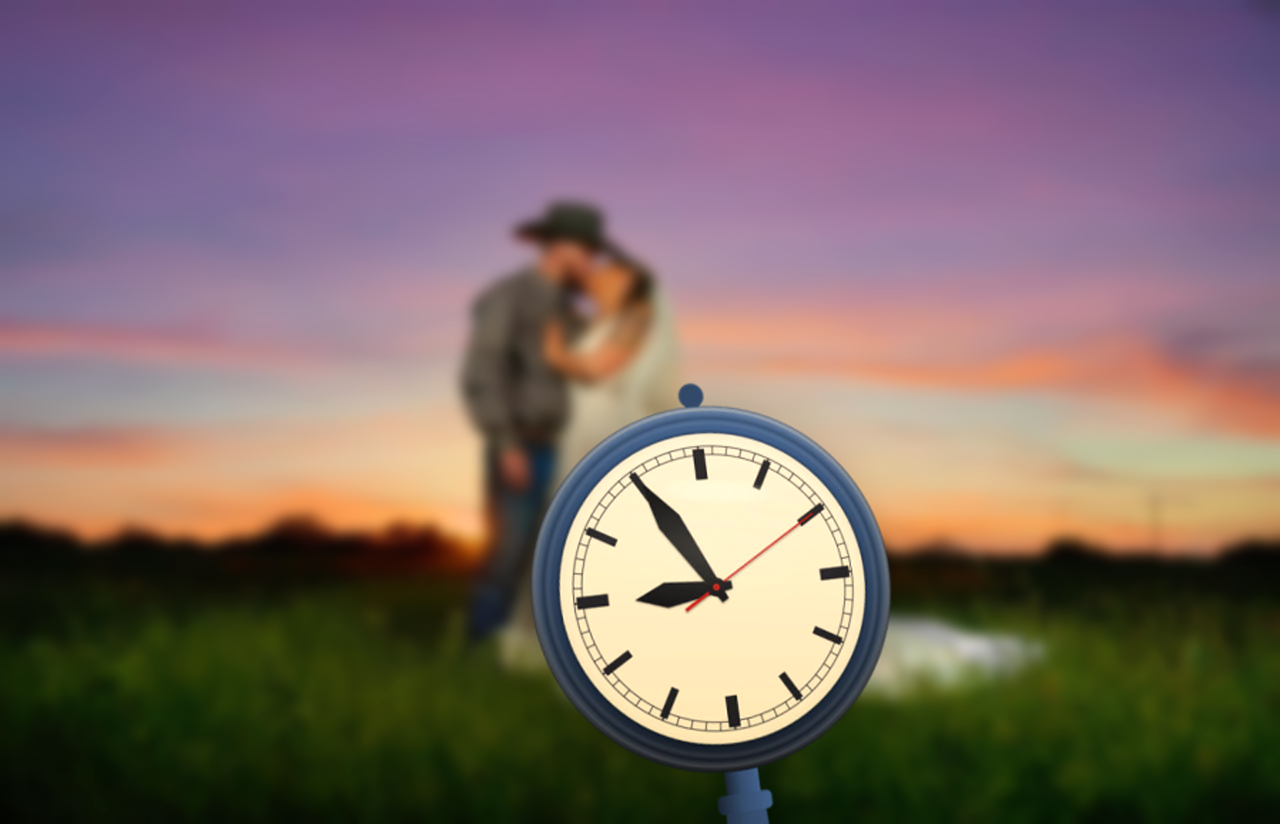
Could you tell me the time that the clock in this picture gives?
8:55:10
